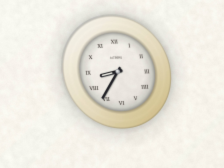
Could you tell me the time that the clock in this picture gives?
8:36
